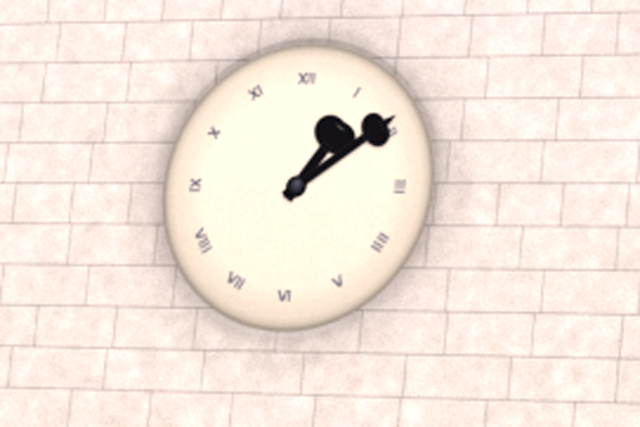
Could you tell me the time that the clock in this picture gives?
1:09
